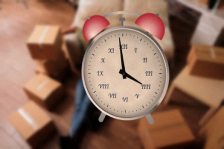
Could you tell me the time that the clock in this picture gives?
3:59
